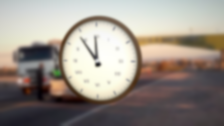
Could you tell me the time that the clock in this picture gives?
11:54
